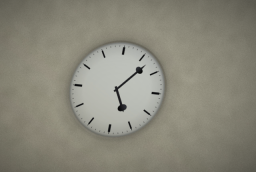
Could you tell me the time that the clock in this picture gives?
5:07
